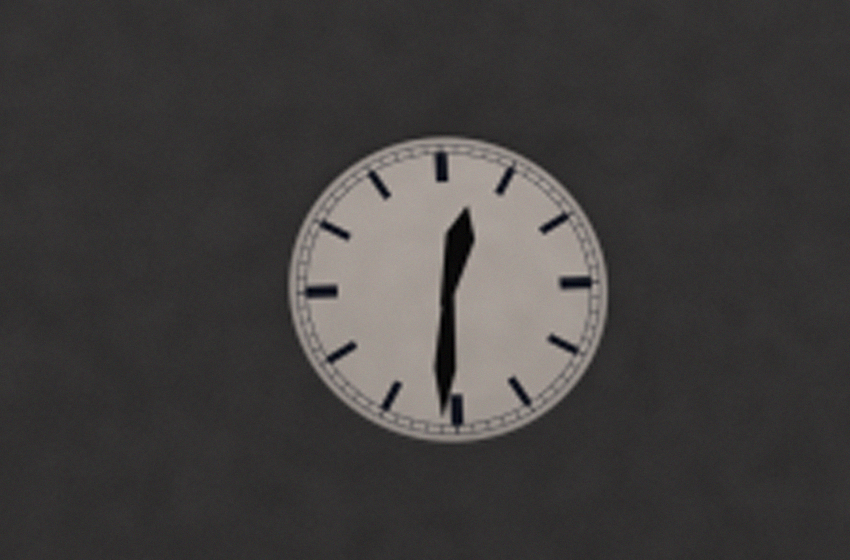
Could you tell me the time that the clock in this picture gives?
12:31
